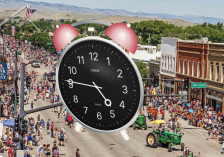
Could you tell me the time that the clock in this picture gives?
4:46
